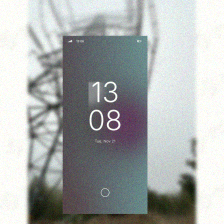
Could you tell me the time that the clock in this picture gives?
13:08
